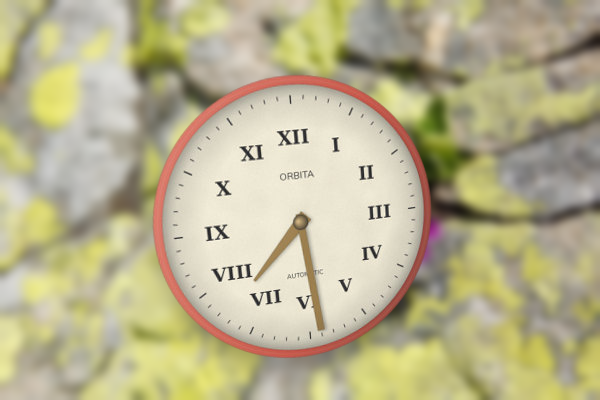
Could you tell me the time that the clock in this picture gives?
7:29
